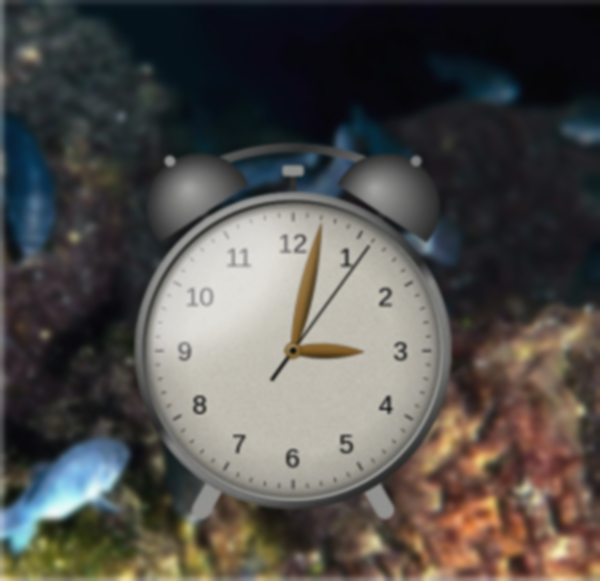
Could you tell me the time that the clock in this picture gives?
3:02:06
